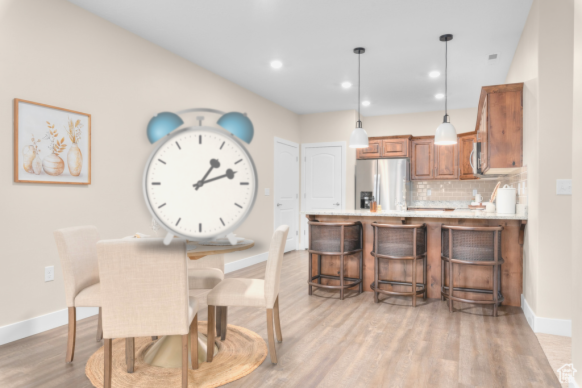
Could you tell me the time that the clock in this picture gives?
1:12
